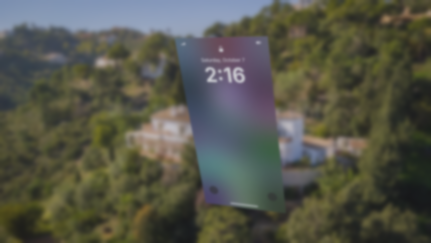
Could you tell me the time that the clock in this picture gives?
2:16
